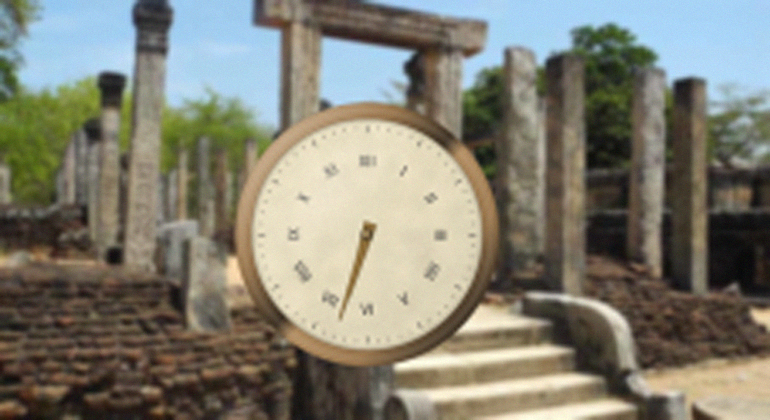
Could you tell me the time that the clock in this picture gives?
6:33
